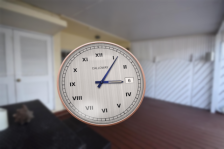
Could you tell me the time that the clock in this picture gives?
3:06
